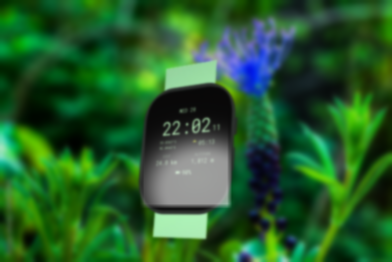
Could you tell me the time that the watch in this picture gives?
22:02
